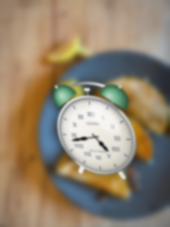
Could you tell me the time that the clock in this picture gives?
4:43
